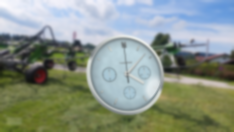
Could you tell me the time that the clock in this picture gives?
4:08
